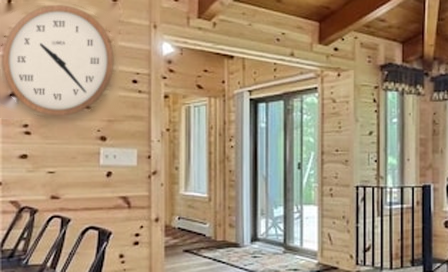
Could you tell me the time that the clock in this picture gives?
10:23
